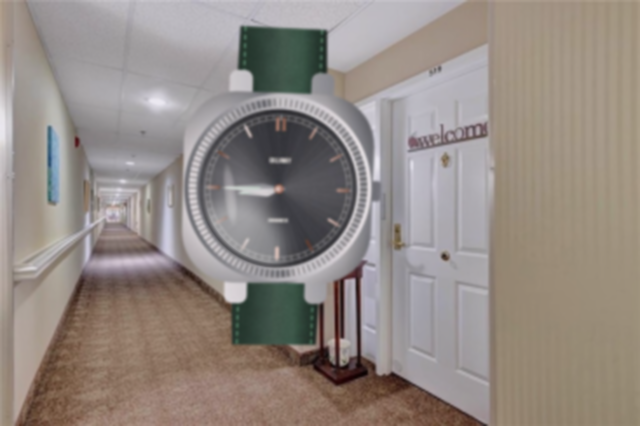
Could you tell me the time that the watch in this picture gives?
8:45
